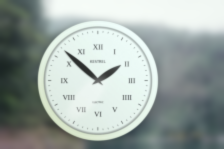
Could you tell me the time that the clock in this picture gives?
1:52
